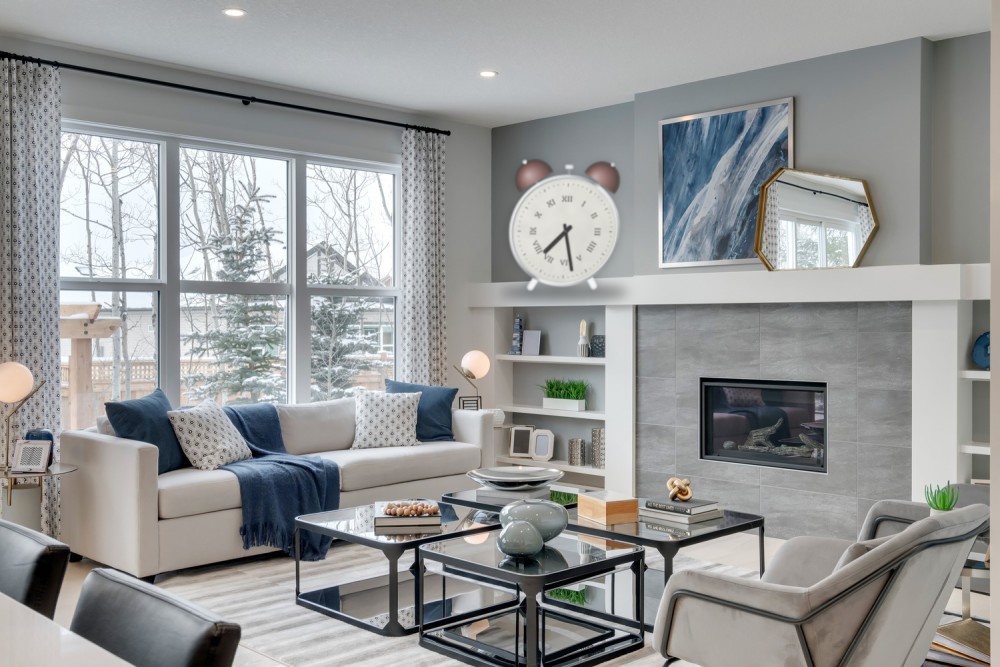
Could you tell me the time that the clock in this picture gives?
7:28
